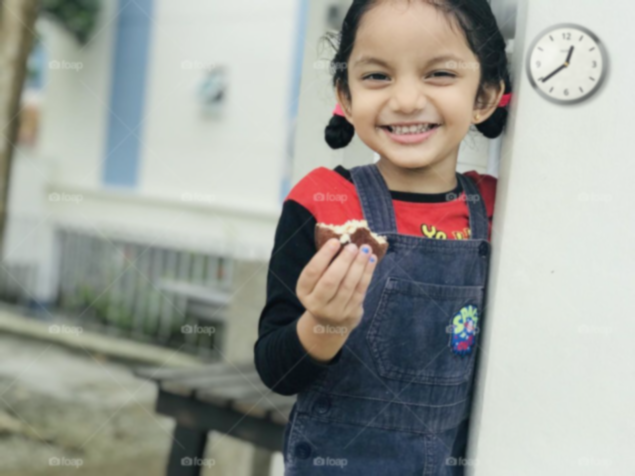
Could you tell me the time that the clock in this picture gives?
12:39
